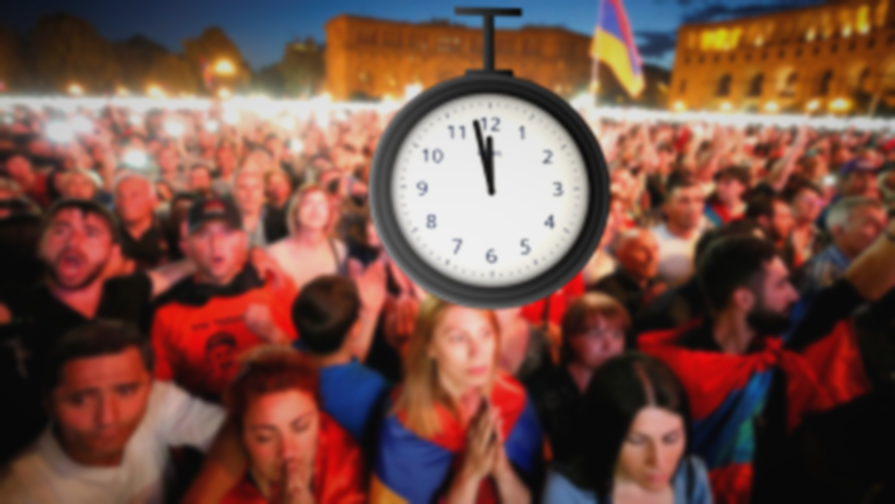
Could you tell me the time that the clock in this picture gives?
11:58
